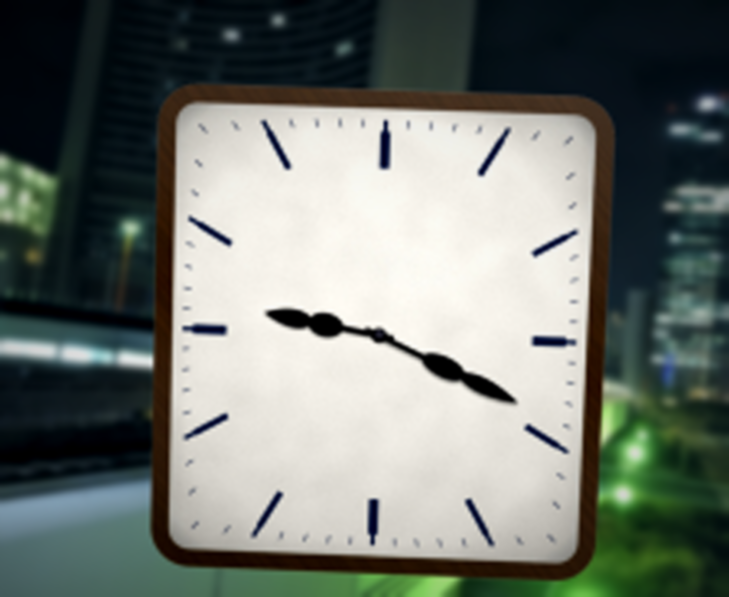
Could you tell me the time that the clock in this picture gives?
9:19
